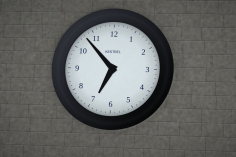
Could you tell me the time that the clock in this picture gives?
6:53
